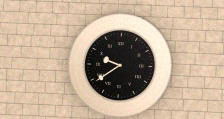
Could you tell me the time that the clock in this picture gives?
9:39
